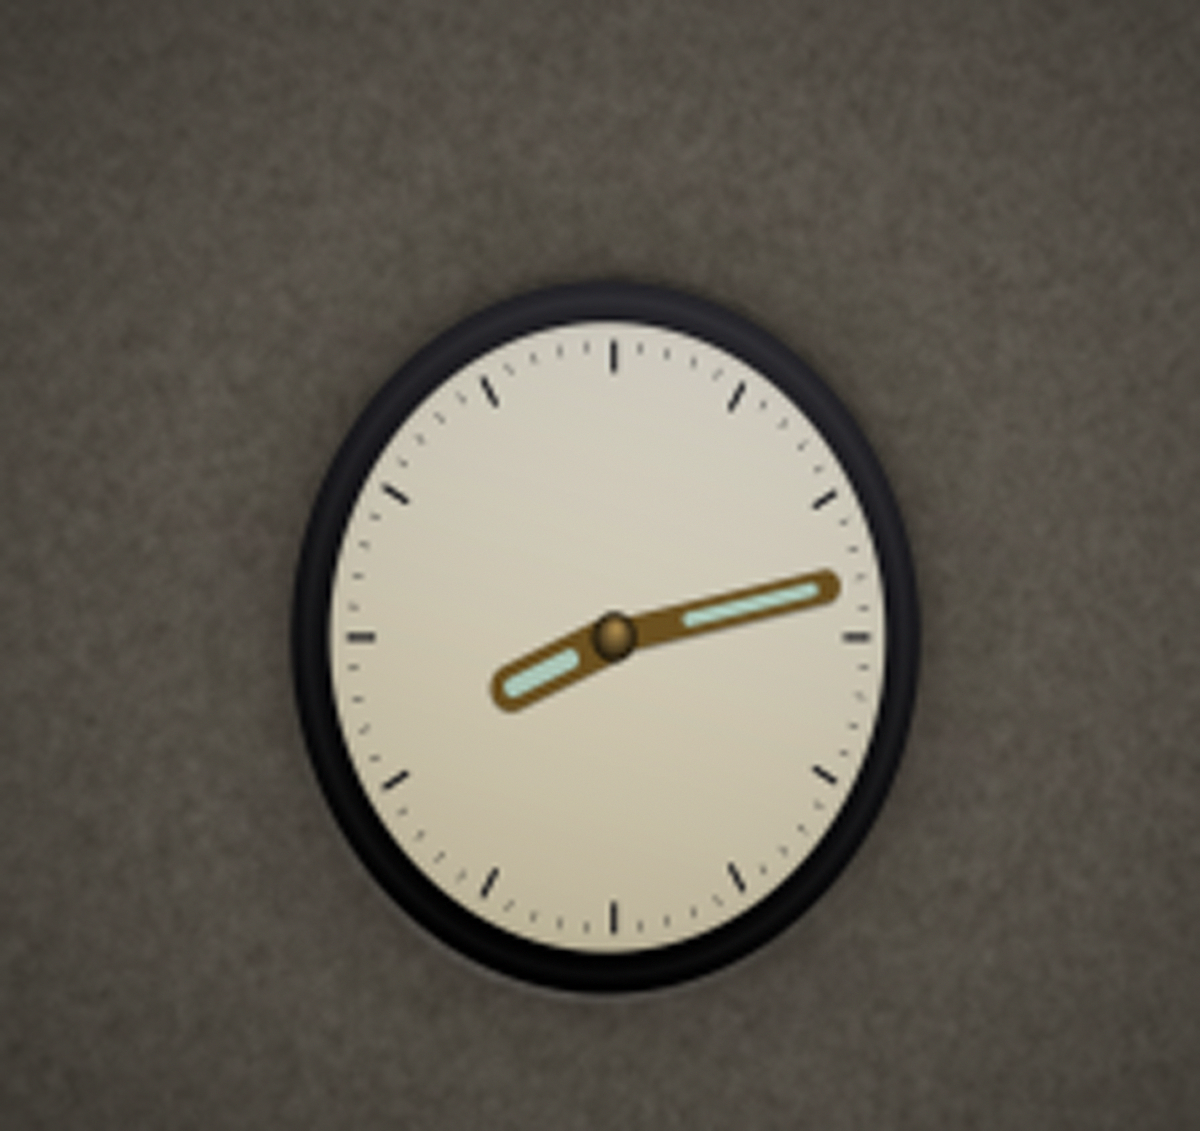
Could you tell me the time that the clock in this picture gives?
8:13
